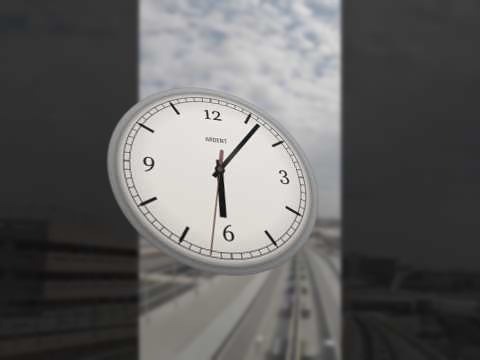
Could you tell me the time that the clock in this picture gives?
6:06:32
